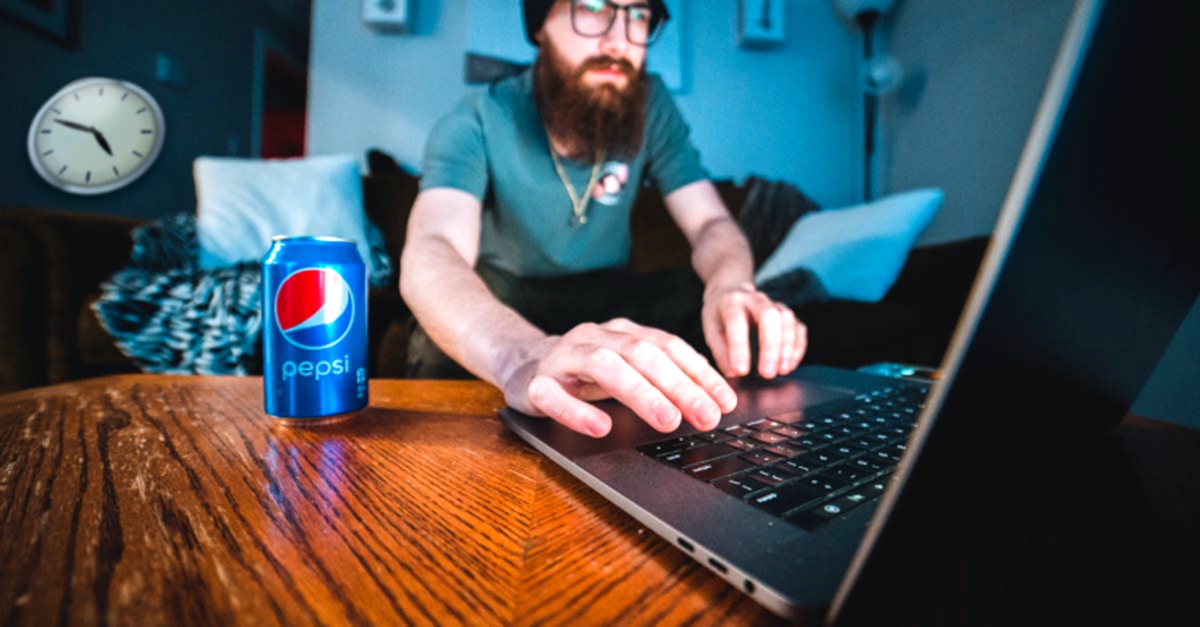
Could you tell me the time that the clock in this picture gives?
4:48
